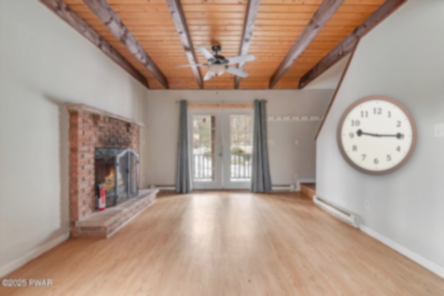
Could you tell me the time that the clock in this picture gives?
9:15
